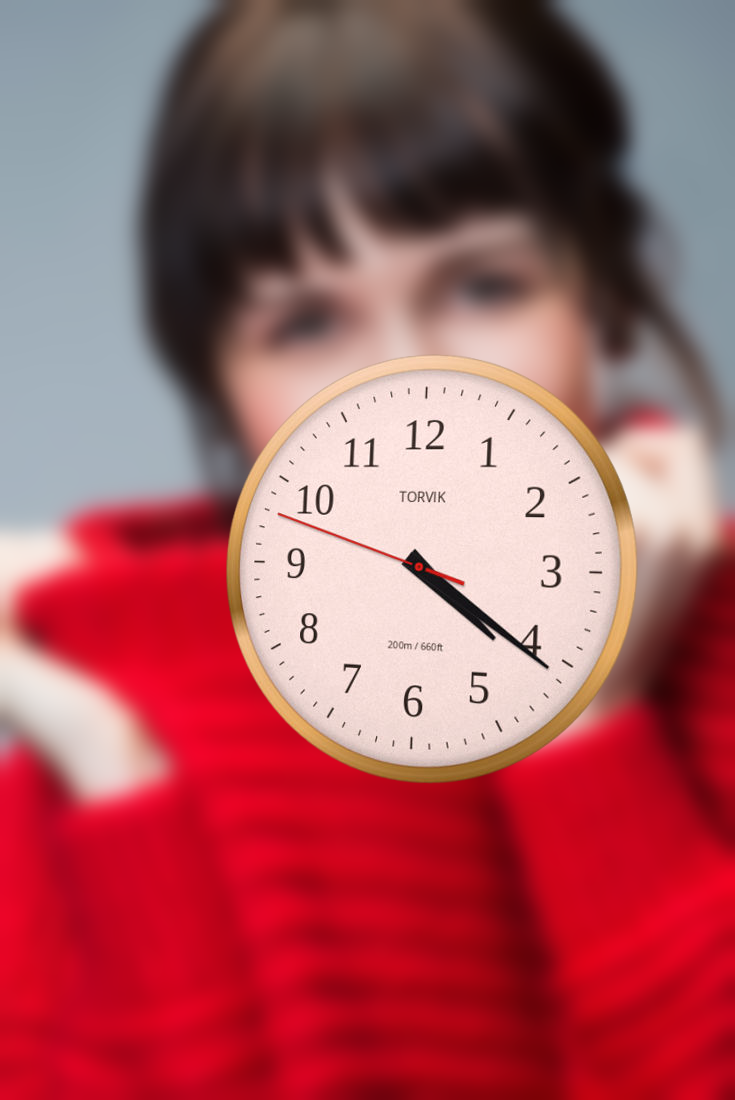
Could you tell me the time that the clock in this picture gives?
4:20:48
